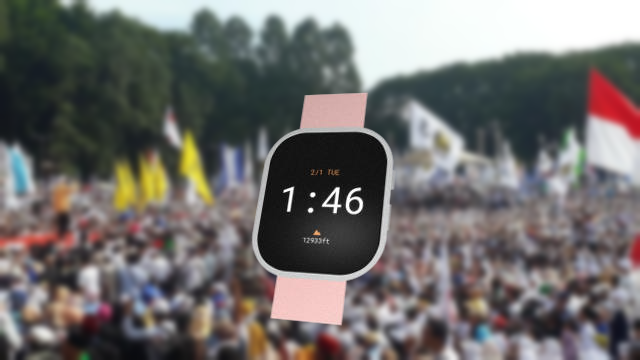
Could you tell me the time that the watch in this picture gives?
1:46
